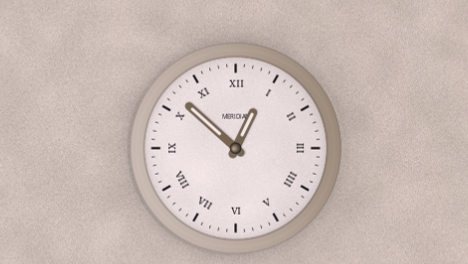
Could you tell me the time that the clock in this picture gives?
12:52
